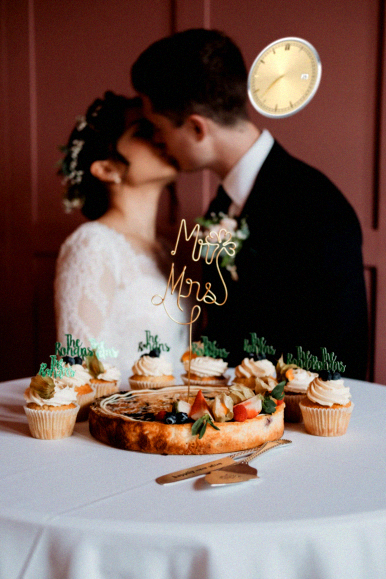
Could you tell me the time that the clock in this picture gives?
7:37
